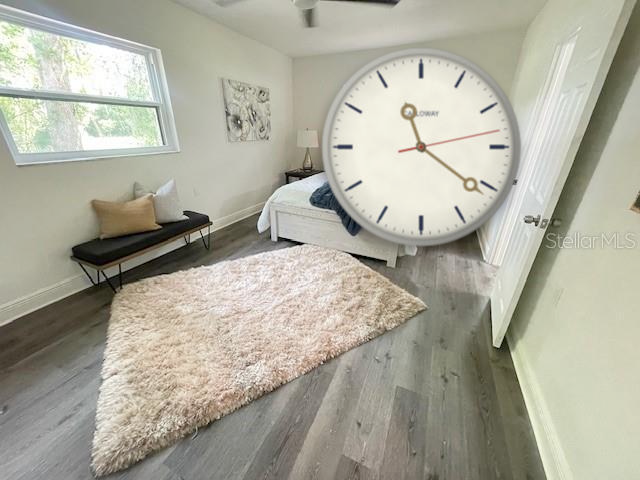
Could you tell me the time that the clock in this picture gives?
11:21:13
